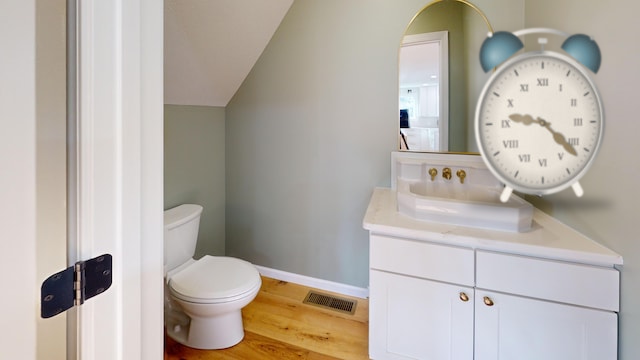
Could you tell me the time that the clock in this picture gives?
9:22
